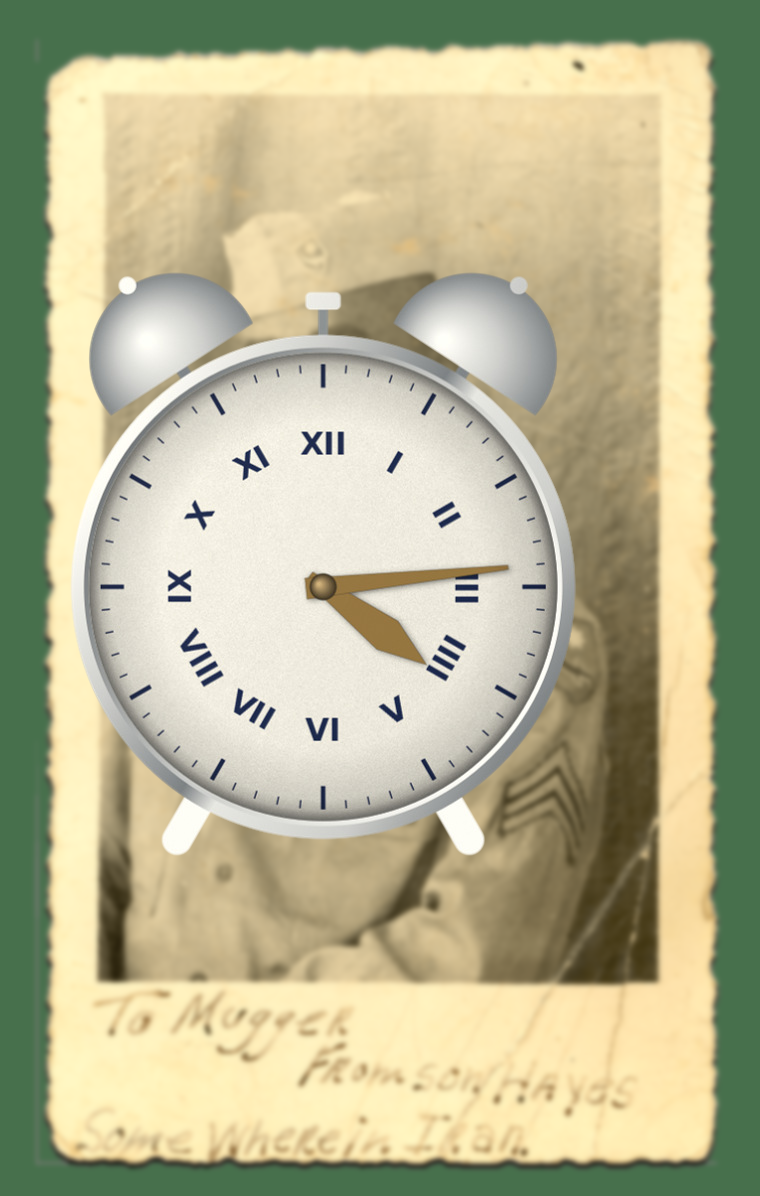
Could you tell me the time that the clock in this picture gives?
4:14
